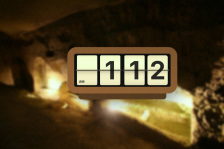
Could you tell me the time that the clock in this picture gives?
1:12
